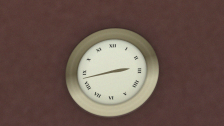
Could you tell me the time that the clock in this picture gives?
2:43
